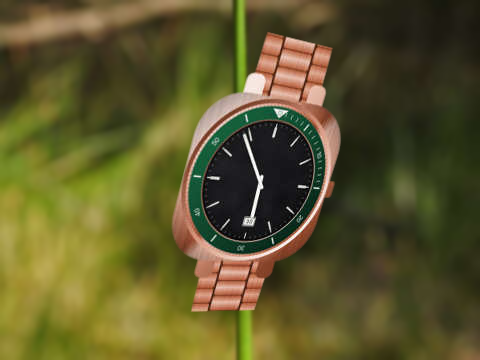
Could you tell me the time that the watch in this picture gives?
5:54
